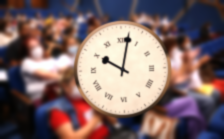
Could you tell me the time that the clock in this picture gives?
10:02
